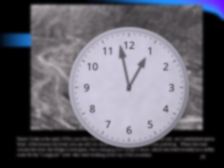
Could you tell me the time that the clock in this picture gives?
12:58
